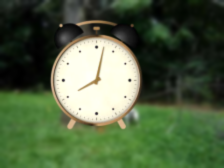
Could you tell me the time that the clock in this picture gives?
8:02
